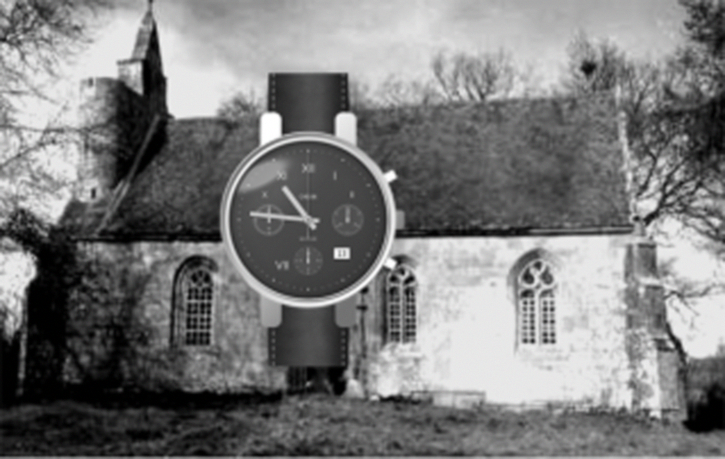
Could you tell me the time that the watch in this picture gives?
10:46
